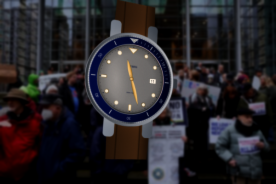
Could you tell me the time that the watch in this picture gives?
11:27
